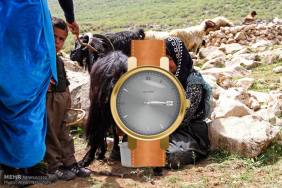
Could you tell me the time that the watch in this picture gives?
3:15
